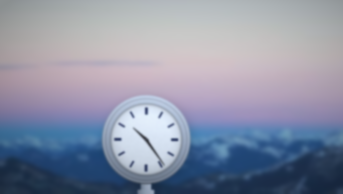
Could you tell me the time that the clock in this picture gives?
10:24
